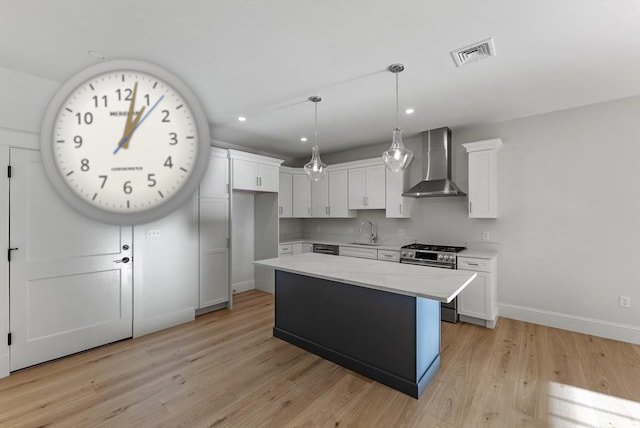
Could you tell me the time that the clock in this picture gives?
1:02:07
